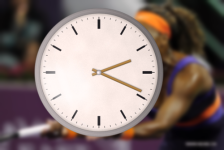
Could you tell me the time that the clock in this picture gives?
2:19
